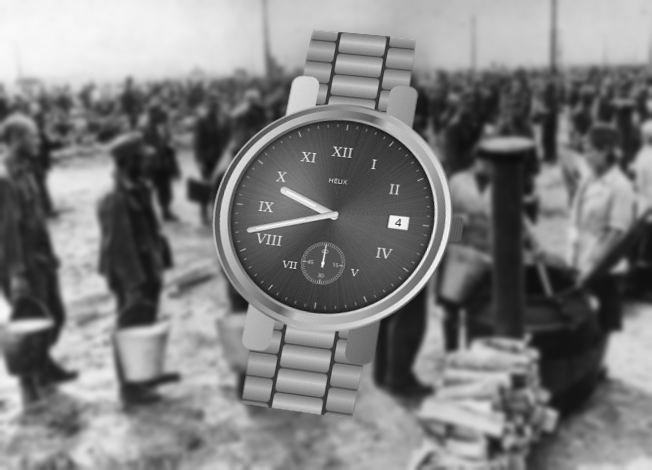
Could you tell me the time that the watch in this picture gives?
9:42
